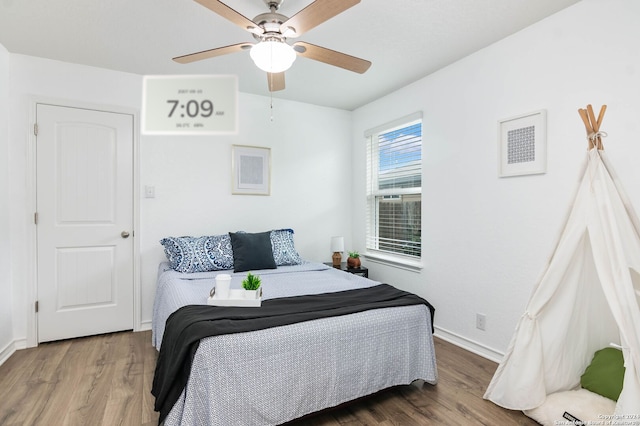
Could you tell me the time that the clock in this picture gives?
7:09
